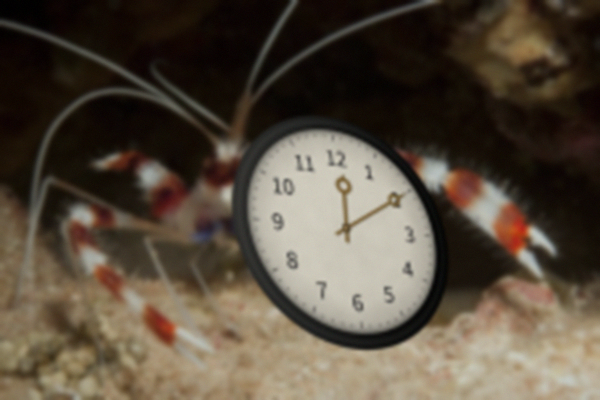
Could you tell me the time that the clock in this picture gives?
12:10
